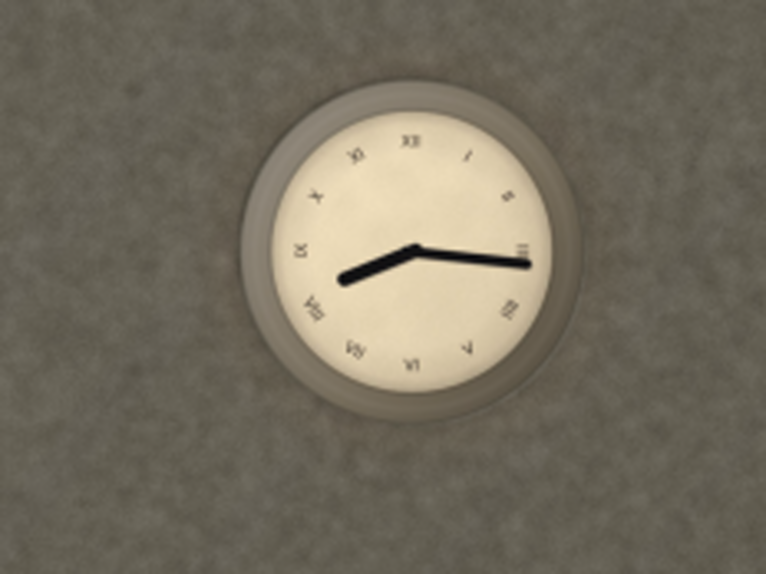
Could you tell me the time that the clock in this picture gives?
8:16
